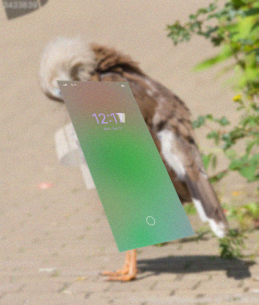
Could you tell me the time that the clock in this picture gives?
12:17
